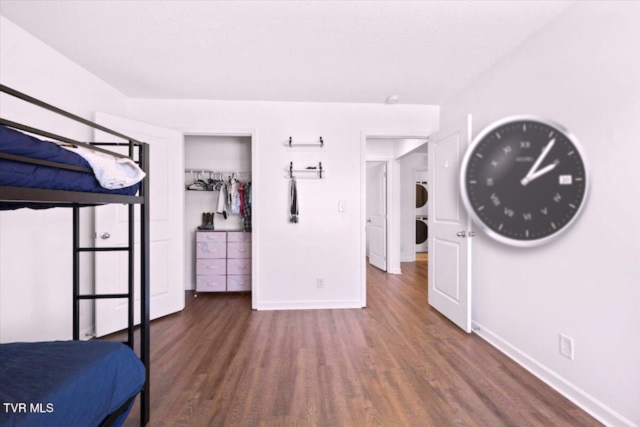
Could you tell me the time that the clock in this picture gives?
2:06
